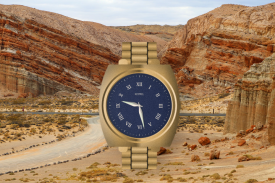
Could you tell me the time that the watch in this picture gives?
9:28
